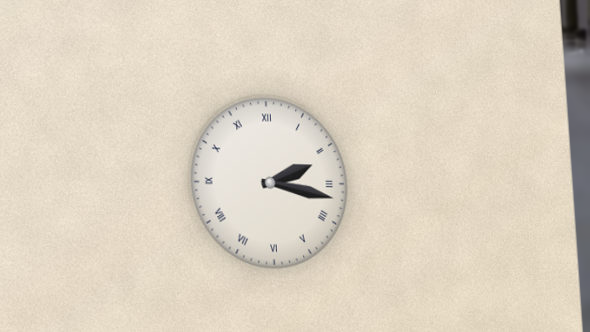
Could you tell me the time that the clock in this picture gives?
2:17
